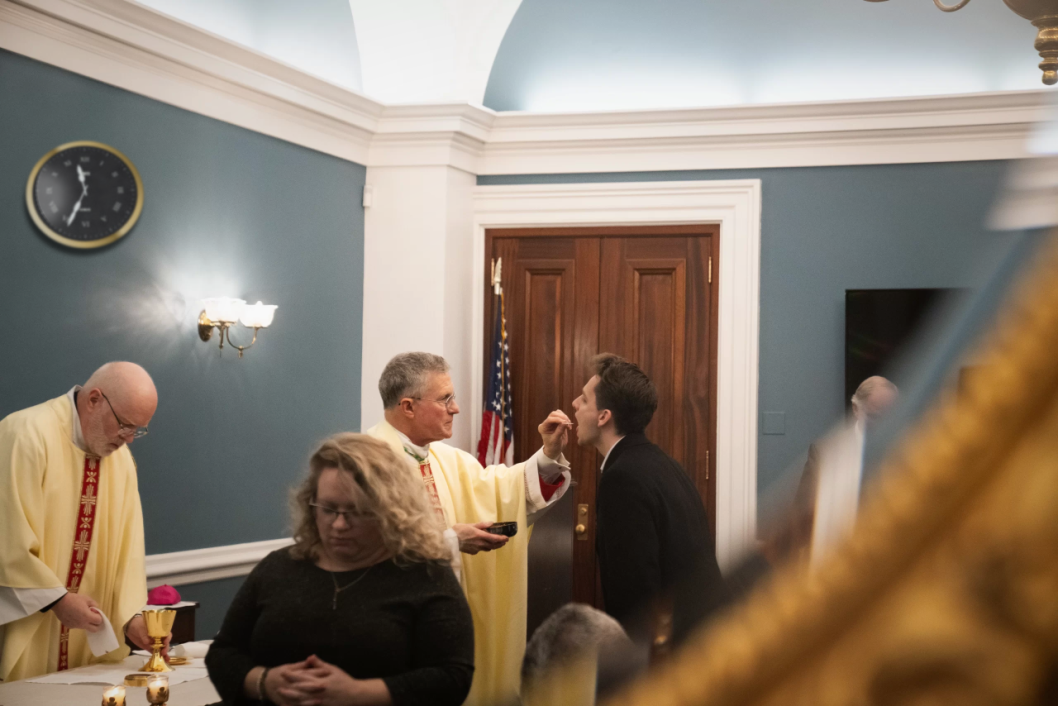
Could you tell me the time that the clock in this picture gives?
11:34
